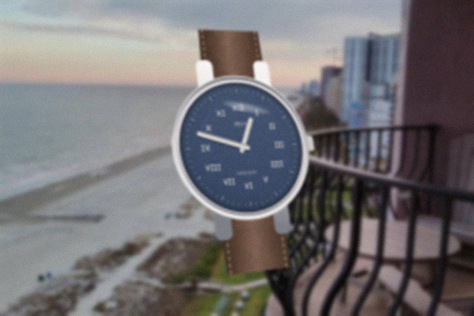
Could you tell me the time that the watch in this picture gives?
12:48
